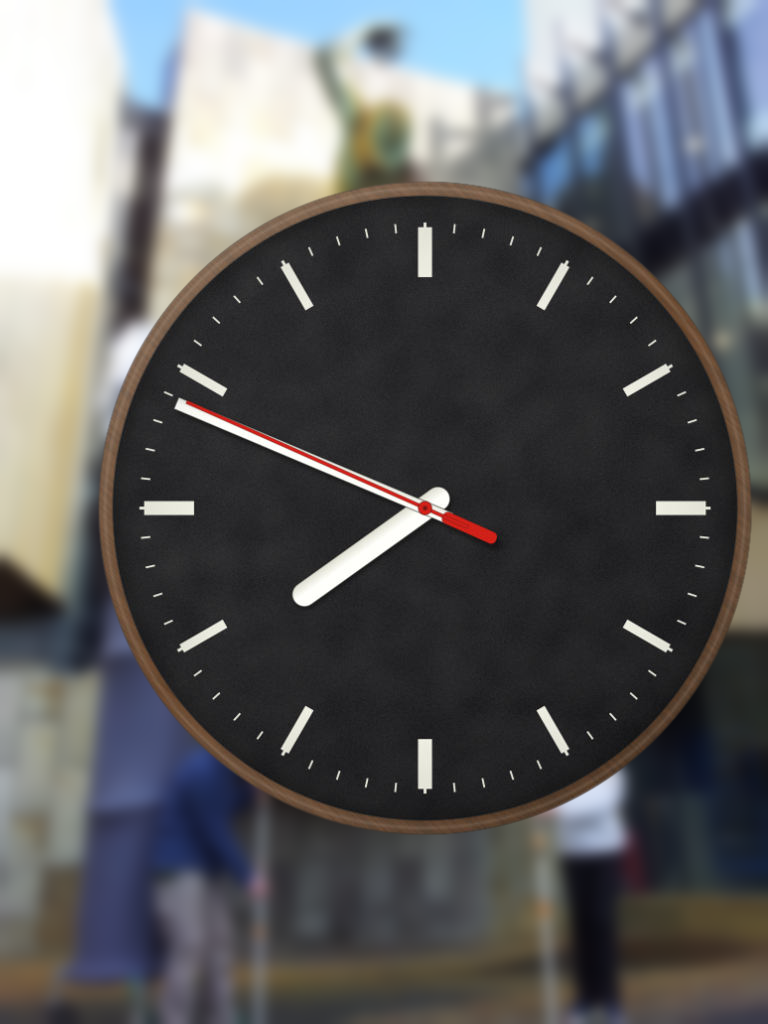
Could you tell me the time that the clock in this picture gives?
7:48:49
